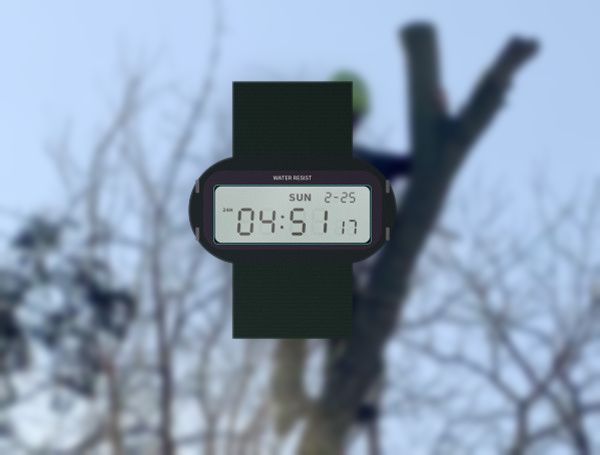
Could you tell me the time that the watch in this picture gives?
4:51:17
